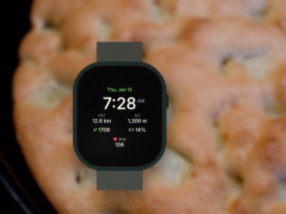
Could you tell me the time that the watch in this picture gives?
7:28
